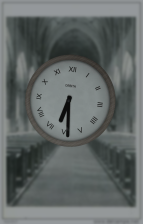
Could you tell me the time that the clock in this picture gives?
6:29
